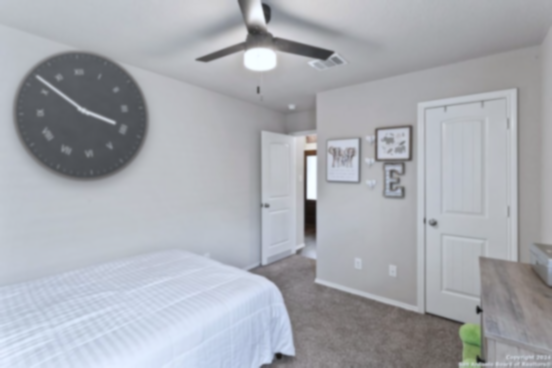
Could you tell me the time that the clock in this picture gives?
3:52
